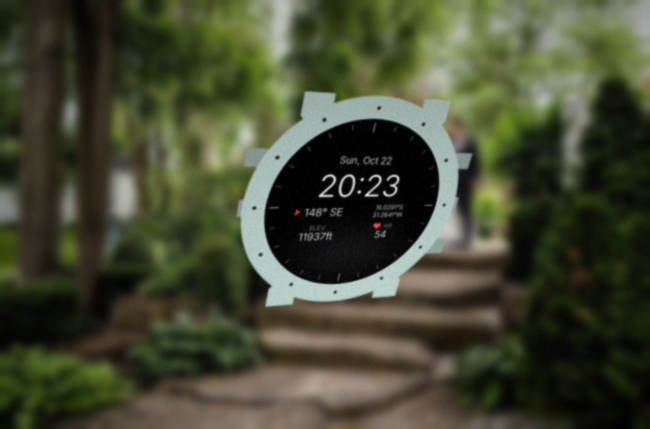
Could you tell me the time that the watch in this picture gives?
20:23
